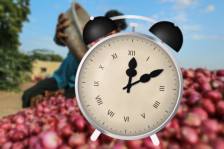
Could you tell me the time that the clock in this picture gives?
12:10
